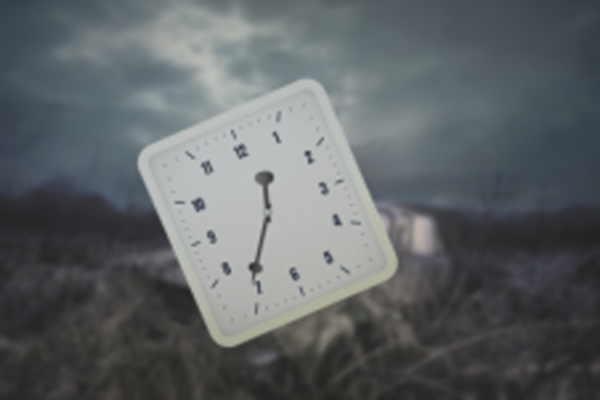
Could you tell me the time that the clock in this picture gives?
12:36
